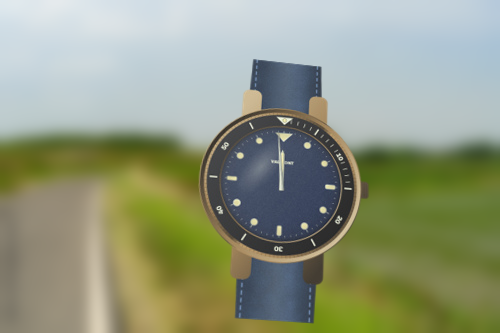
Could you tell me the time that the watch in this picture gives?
11:59
